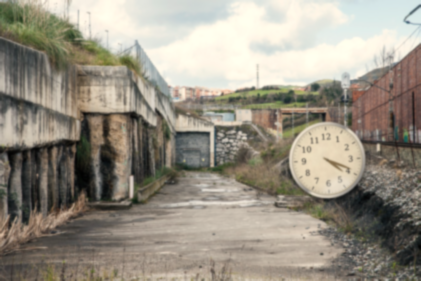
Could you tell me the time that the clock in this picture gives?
4:19
